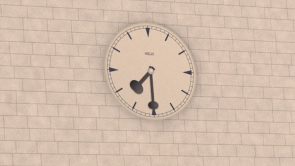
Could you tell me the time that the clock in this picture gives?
7:30
